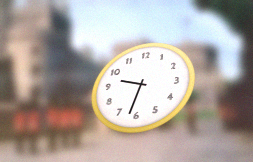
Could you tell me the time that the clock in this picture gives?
9:32
